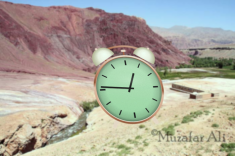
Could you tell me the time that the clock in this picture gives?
12:46
